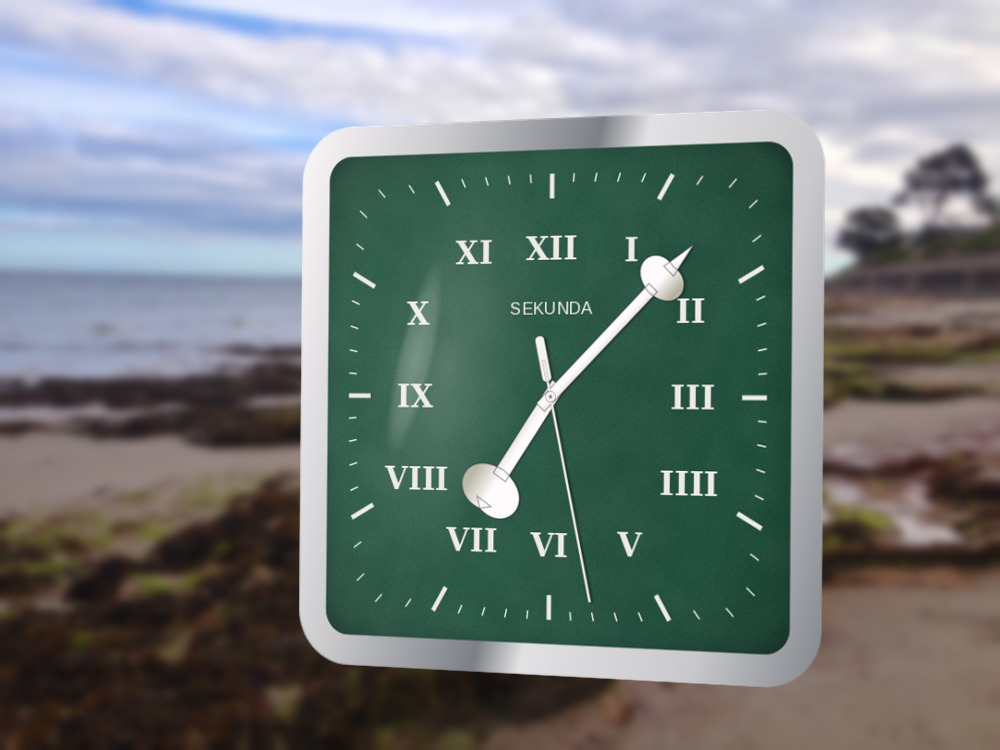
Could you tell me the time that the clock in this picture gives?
7:07:28
